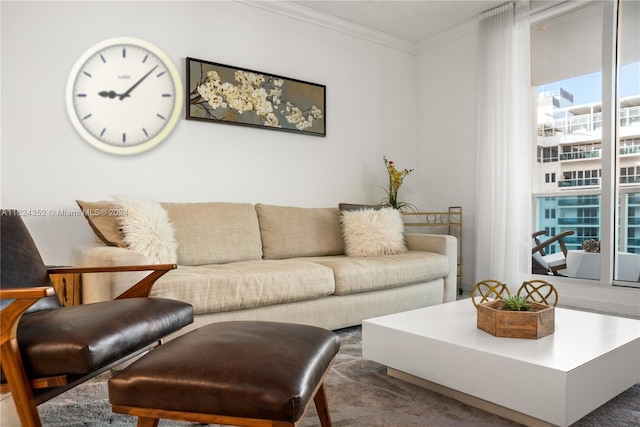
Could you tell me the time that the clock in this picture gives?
9:08
